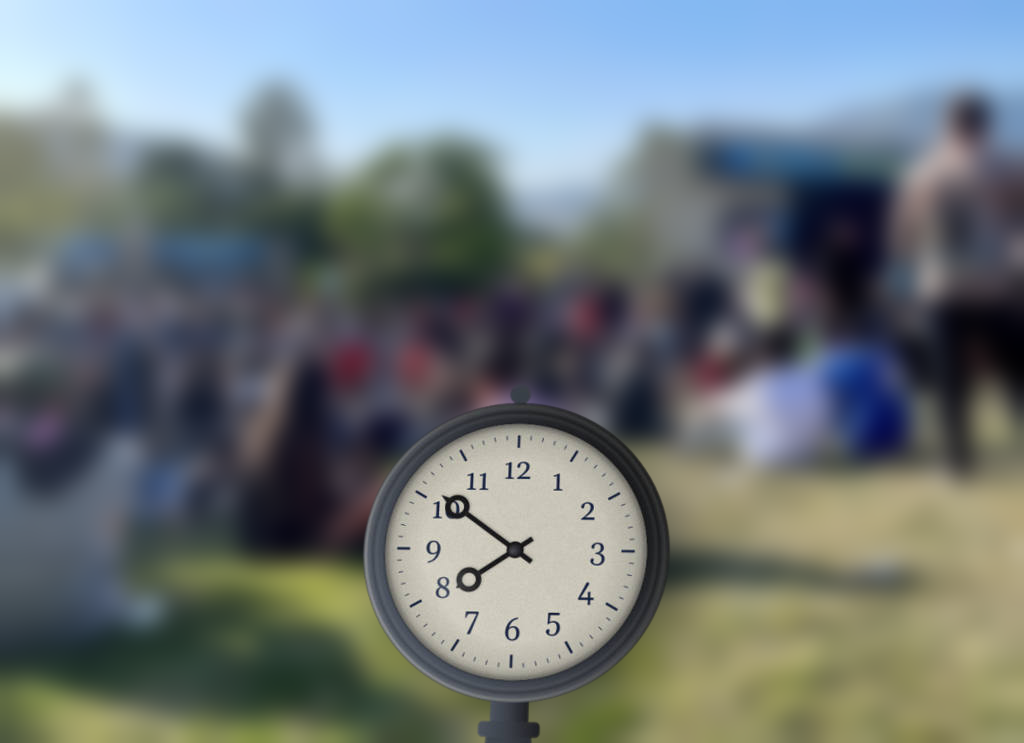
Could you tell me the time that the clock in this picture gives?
7:51
